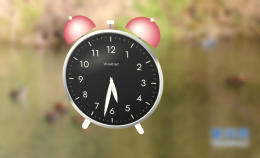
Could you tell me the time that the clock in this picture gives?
5:32
